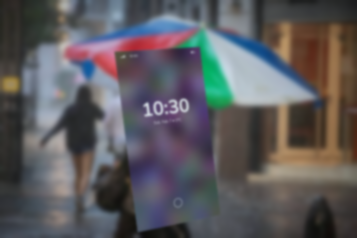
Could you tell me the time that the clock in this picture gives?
10:30
